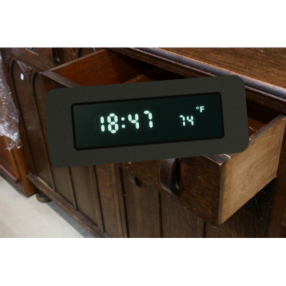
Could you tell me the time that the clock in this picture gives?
18:47
